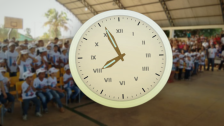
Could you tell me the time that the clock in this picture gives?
7:56
